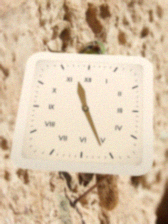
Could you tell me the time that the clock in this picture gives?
11:26
